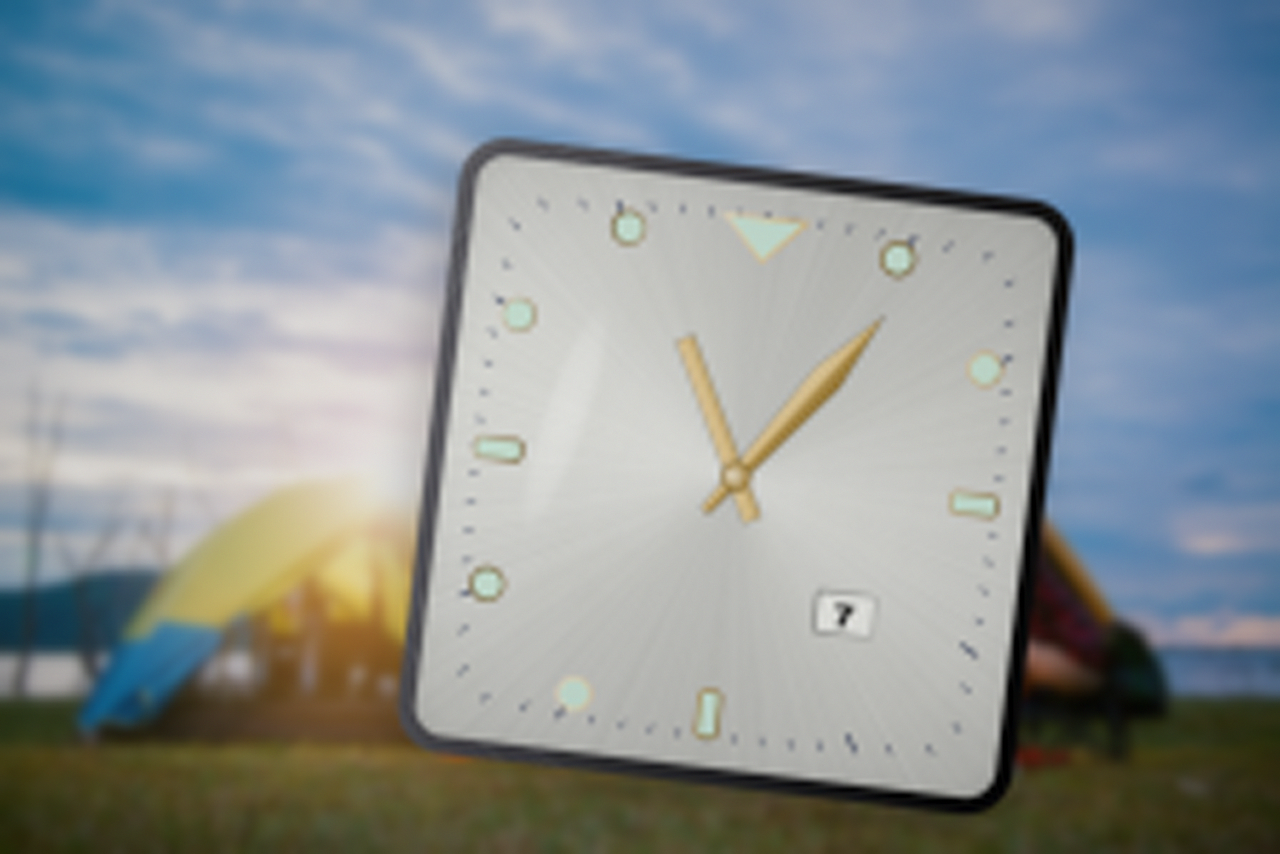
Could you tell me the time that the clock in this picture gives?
11:06
